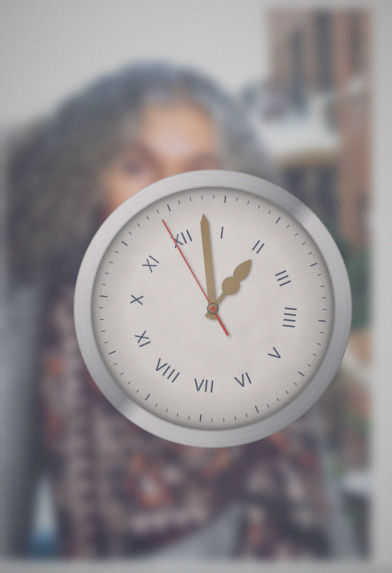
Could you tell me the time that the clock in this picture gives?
2:02:59
